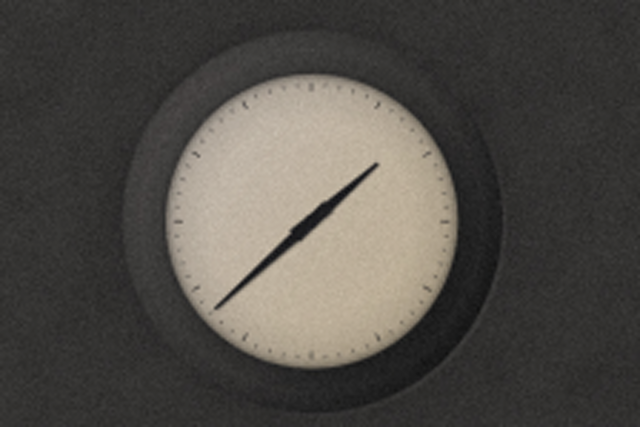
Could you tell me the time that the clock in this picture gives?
1:38
